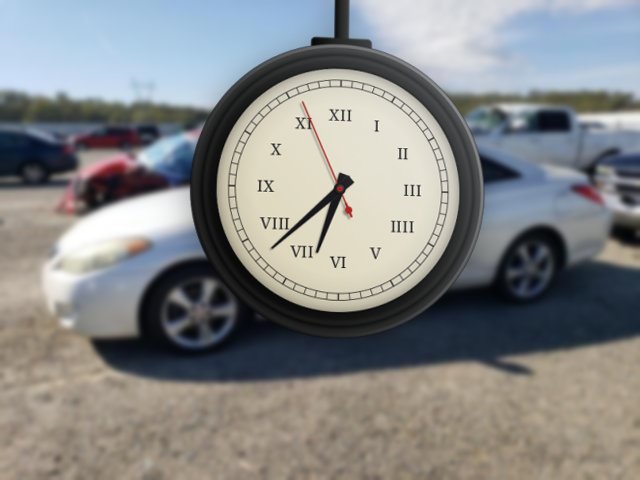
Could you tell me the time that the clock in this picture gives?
6:37:56
